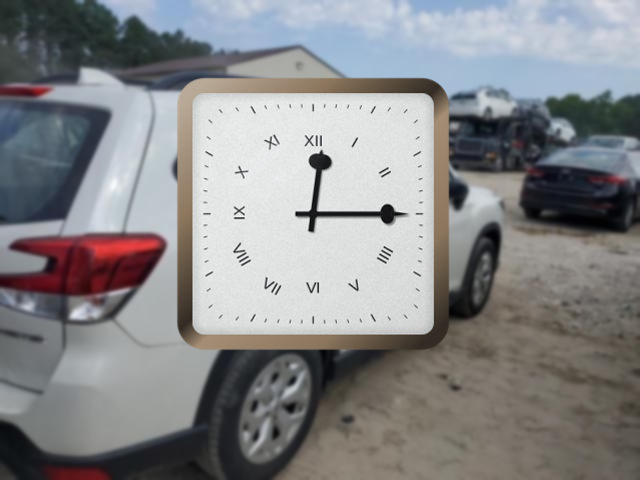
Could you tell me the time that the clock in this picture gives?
12:15
